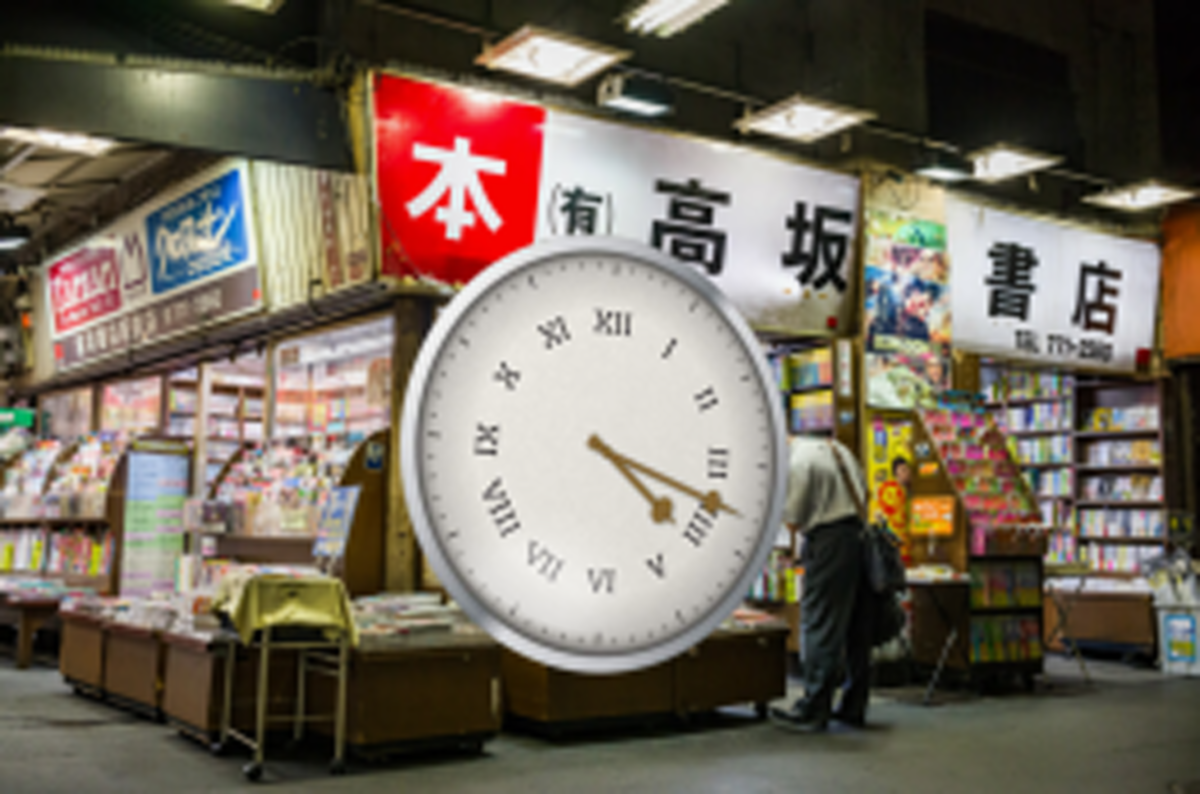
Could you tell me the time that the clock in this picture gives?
4:18
